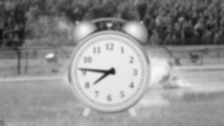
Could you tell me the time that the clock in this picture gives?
7:46
